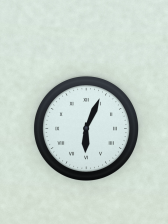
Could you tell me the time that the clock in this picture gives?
6:04
